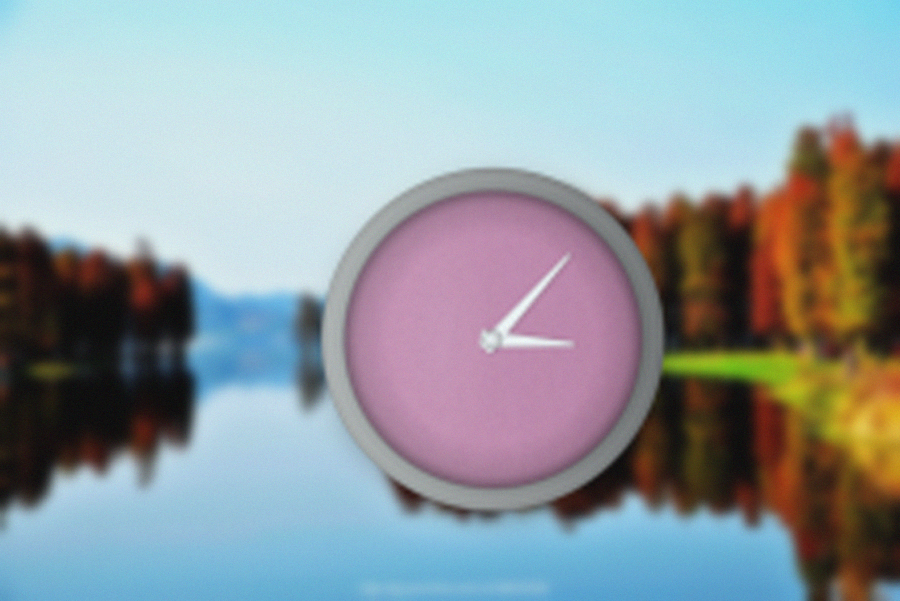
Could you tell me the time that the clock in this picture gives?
3:07
